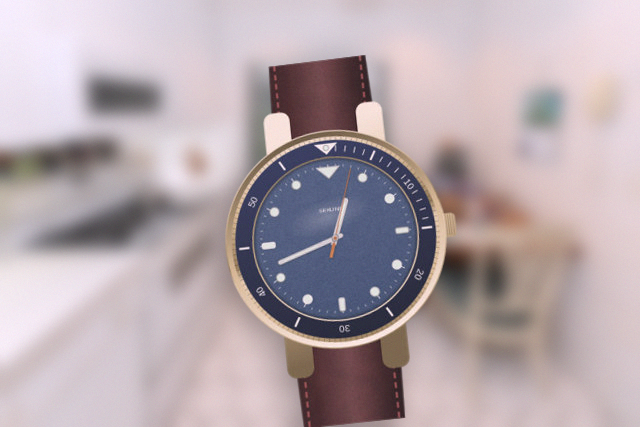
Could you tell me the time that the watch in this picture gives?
12:42:03
